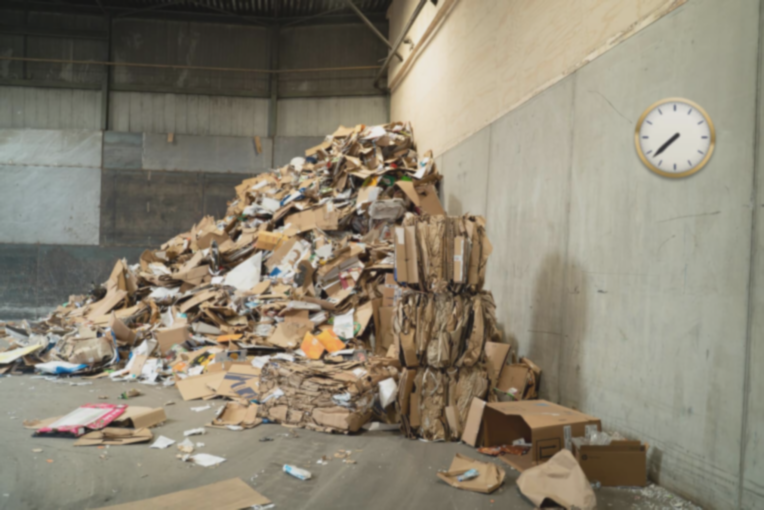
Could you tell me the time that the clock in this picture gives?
7:38
